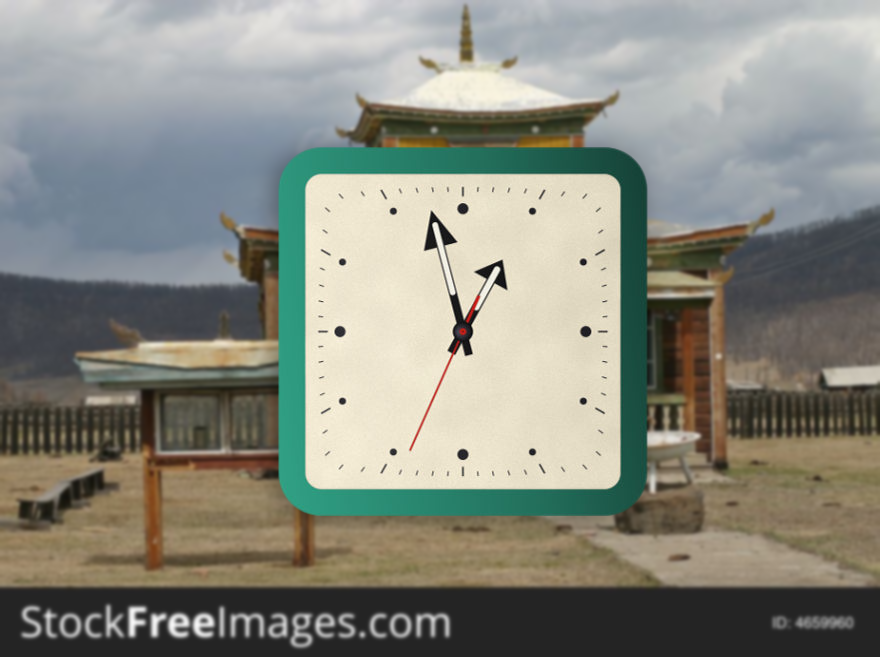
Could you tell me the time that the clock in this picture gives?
12:57:34
